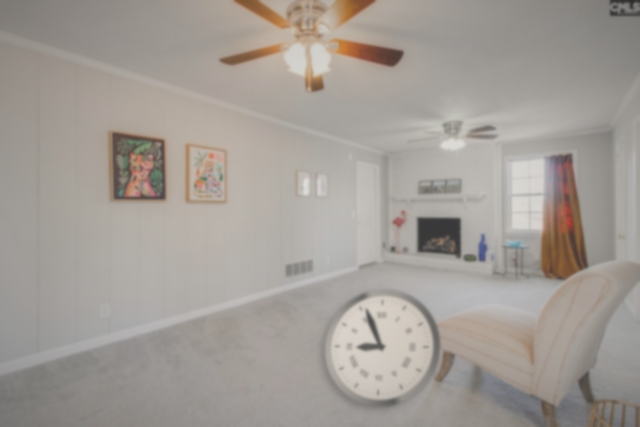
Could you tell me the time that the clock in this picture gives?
8:56
